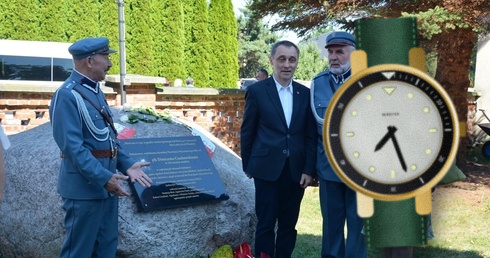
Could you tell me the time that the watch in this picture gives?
7:27
